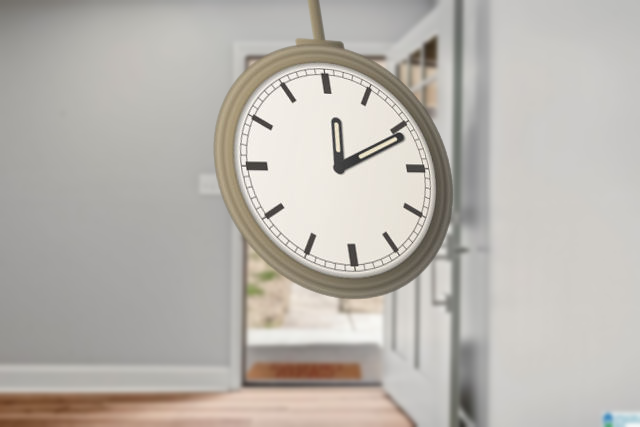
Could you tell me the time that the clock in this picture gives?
12:11
